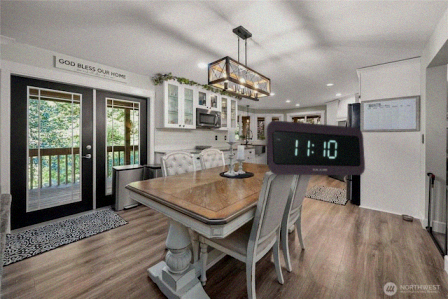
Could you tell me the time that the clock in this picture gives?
11:10
